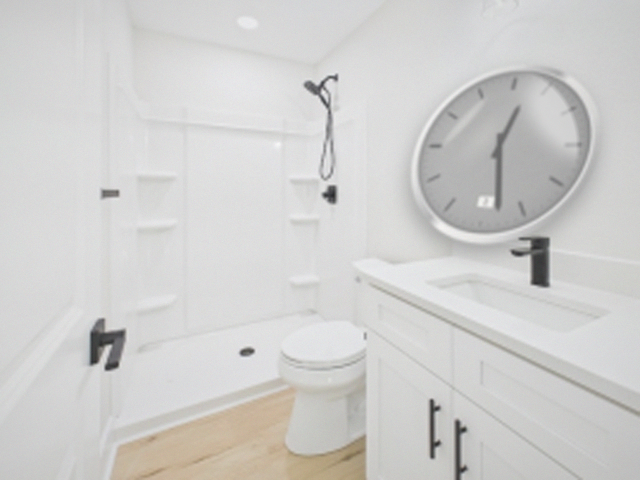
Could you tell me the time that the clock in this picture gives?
12:28
